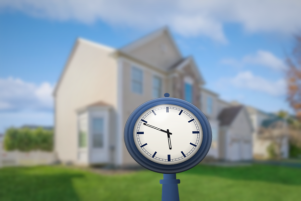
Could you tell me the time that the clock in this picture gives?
5:49
